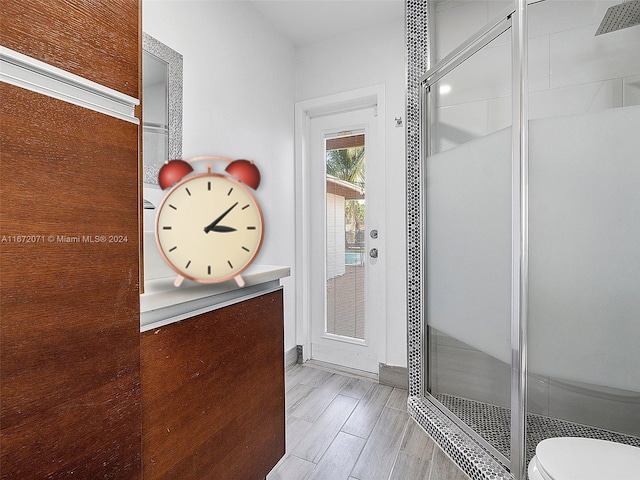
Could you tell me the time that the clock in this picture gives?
3:08
